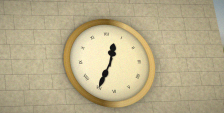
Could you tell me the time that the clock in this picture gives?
12:35
